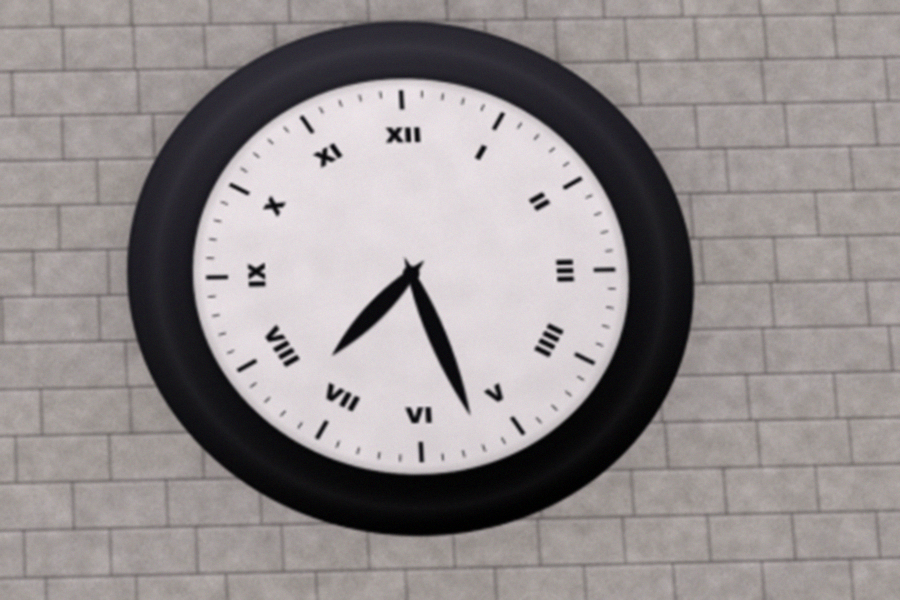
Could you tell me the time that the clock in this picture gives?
7:27
